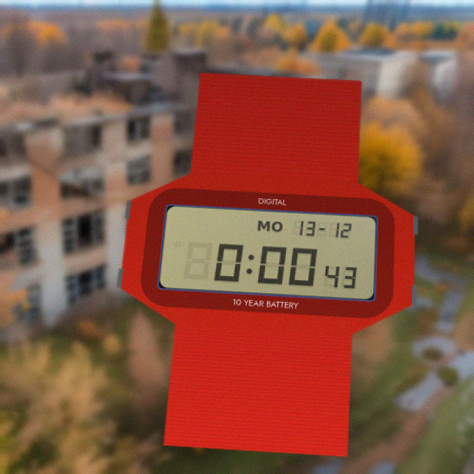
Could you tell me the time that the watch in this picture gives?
0:00:43
